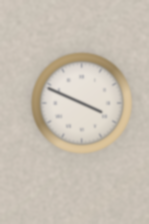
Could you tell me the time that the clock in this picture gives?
3:49
